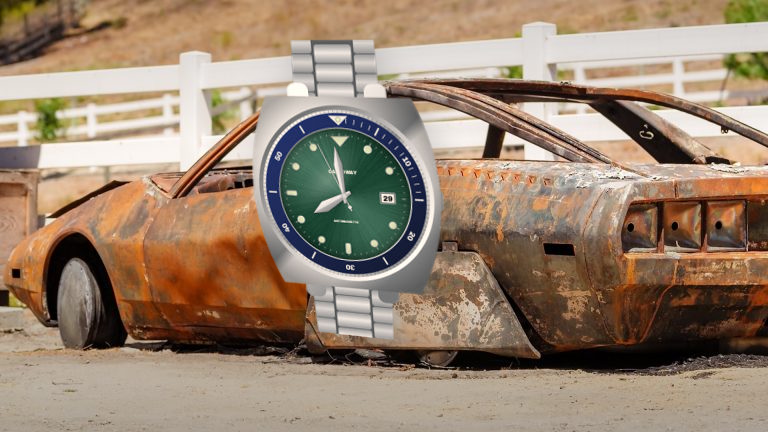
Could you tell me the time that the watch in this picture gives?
7:58:56
